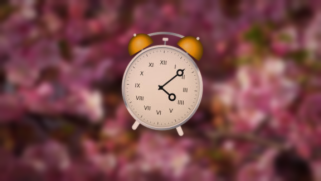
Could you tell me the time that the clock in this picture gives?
4:08
